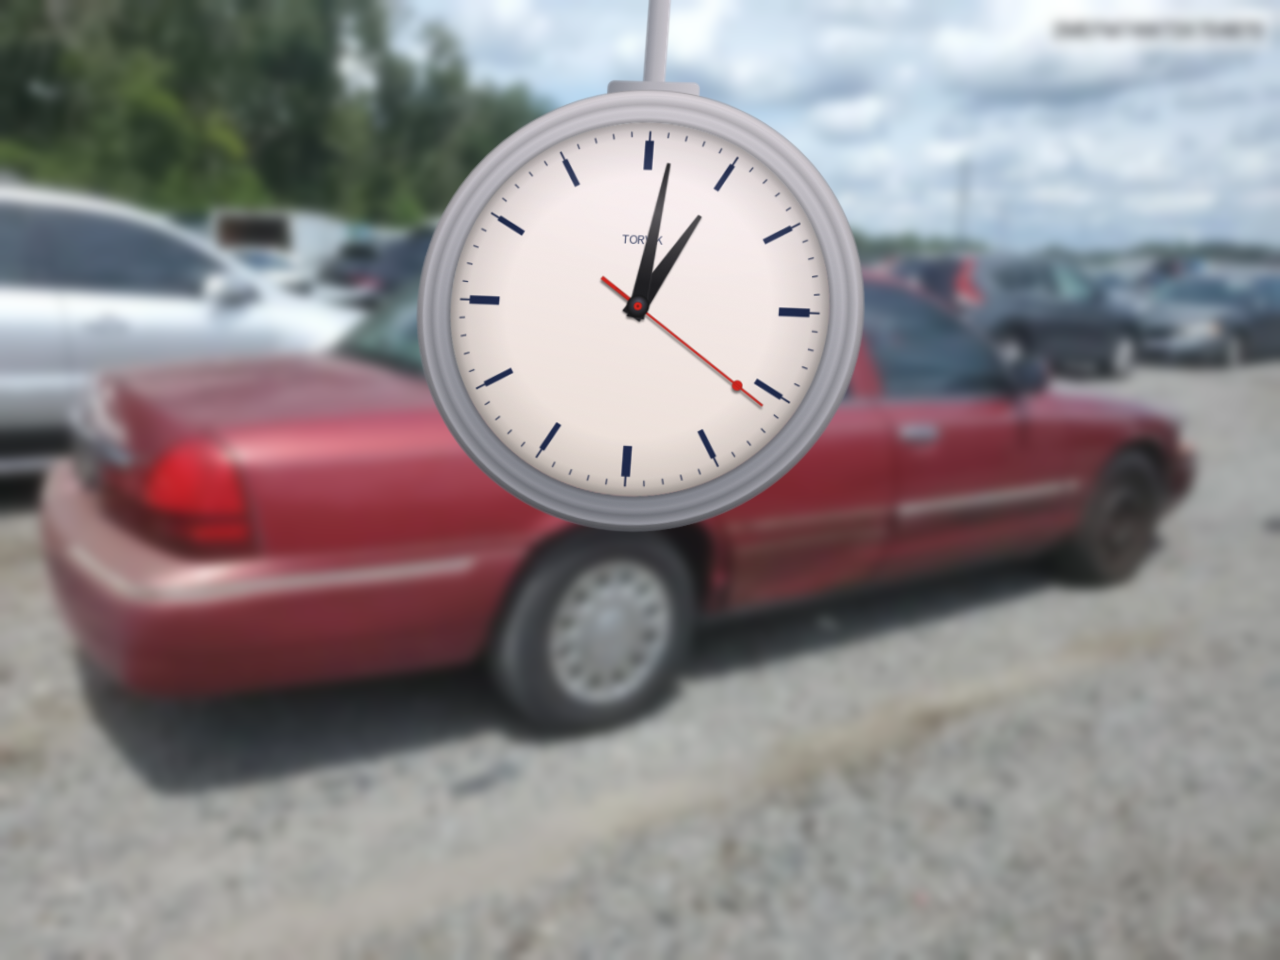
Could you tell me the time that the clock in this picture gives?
1:01:21
